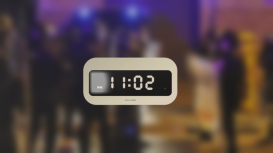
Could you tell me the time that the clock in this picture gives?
11:02
